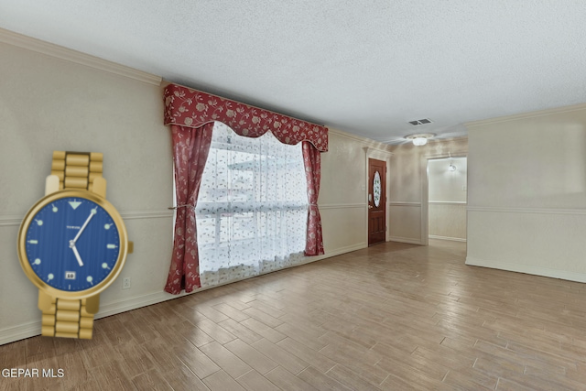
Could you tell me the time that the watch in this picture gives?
5:05
